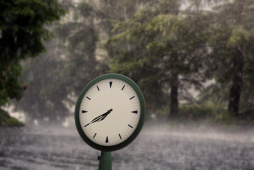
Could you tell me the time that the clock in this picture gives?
7:40
